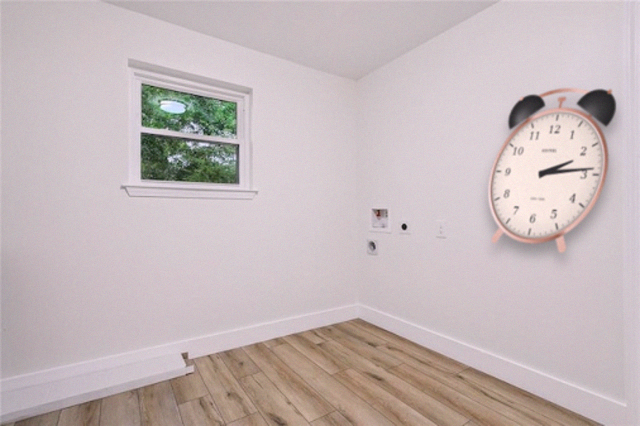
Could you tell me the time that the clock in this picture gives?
2:14
